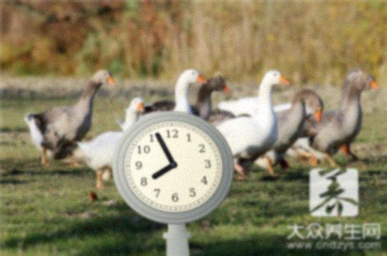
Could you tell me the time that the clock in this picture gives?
7:56
